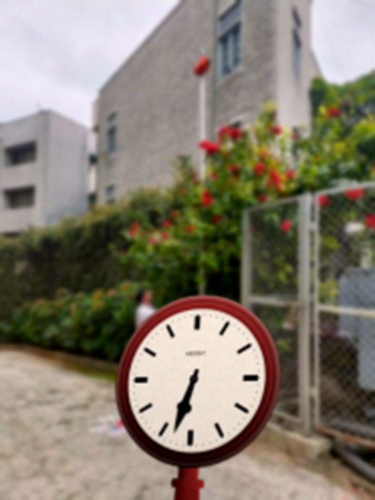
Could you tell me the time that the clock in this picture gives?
6:33
